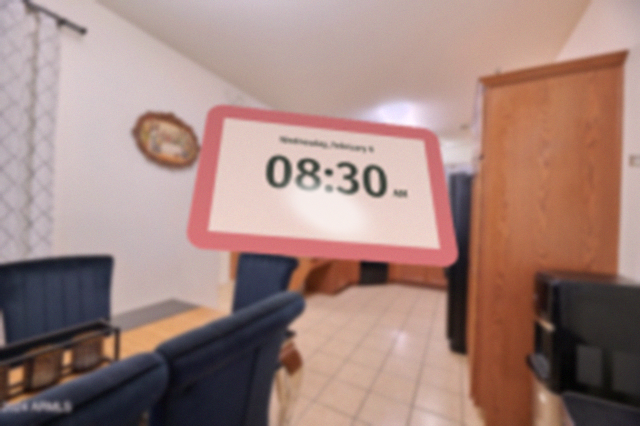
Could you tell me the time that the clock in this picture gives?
8:30
